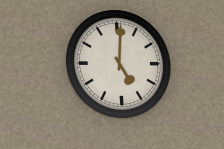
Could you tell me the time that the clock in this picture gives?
5:01
